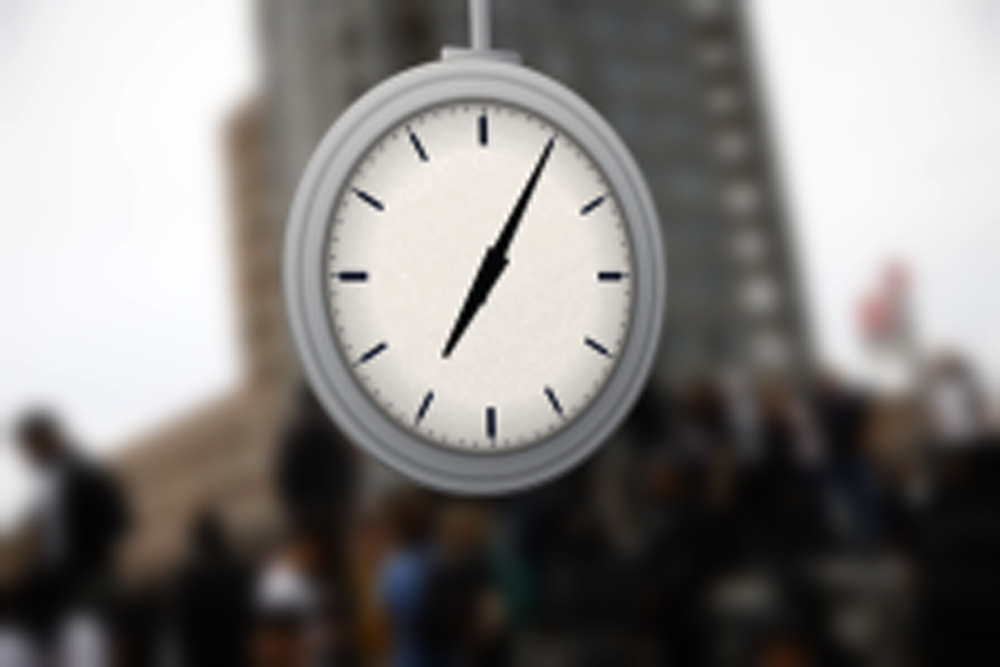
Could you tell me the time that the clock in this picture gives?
7:05
